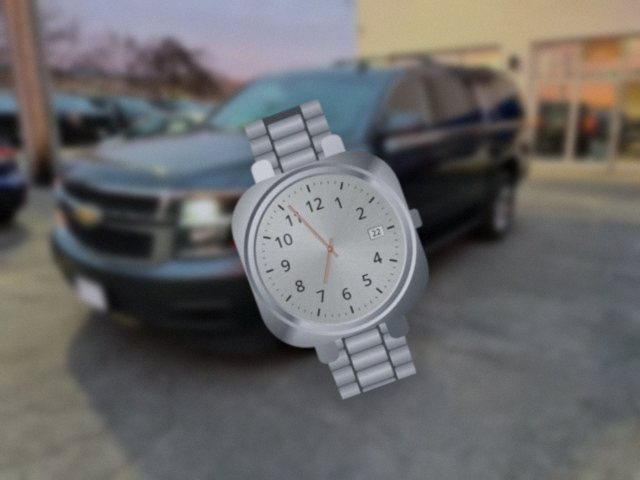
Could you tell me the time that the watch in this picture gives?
6:56
